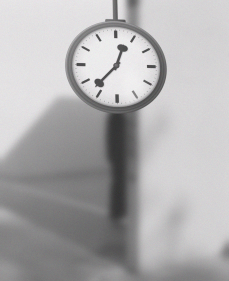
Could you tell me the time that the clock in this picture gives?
12:37
